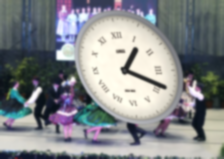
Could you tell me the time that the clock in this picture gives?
1:19
